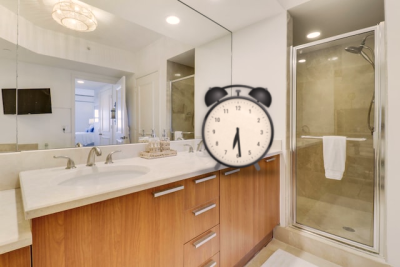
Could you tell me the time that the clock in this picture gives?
6:29
